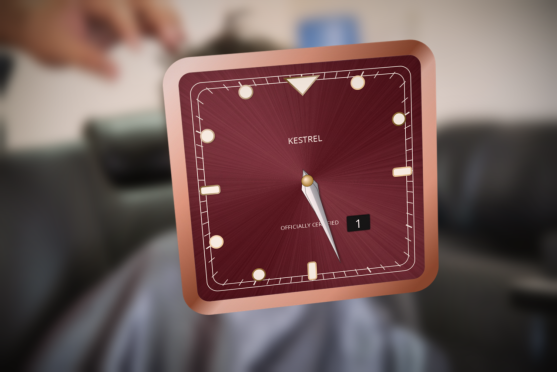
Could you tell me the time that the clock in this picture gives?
5:27
